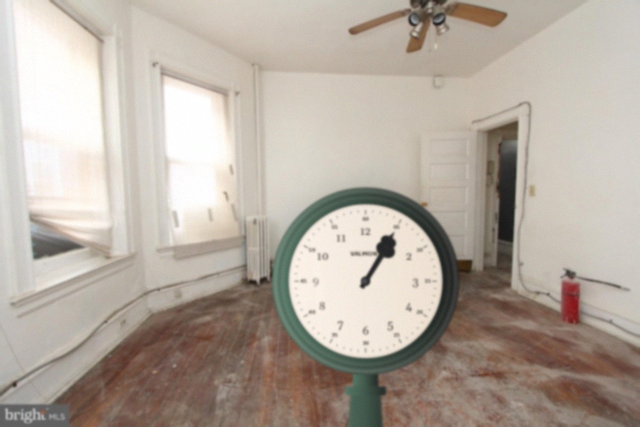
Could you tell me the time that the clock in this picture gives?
1:05
